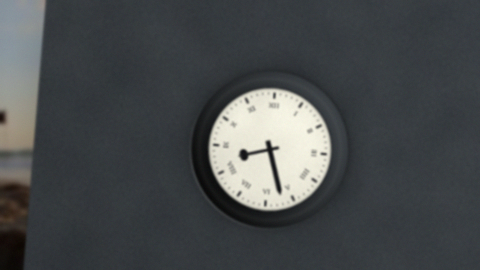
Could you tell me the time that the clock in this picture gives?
8:27
